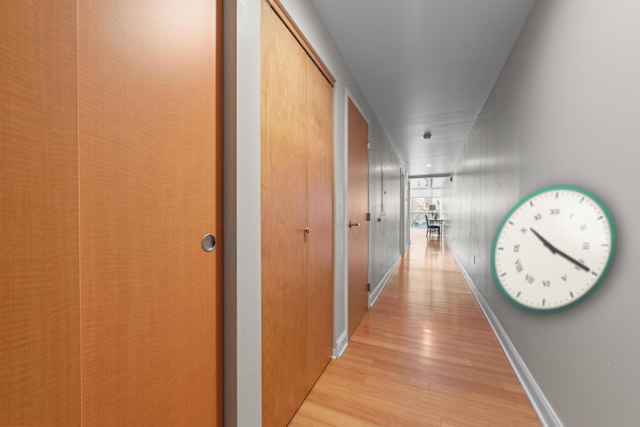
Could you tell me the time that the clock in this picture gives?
10:20
